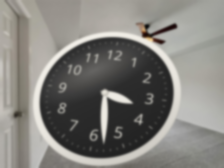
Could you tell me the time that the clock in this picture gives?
3:28
